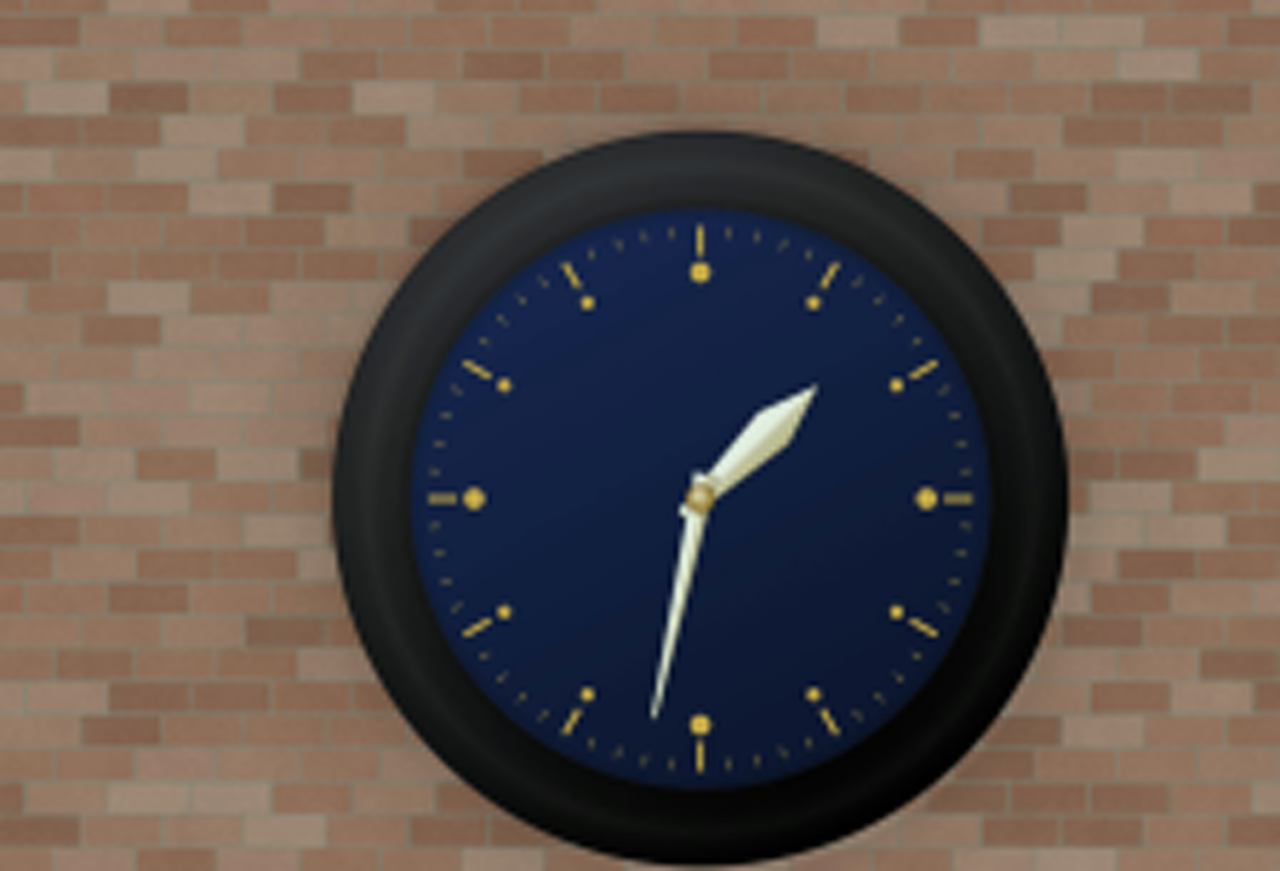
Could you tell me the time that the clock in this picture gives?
1:32
